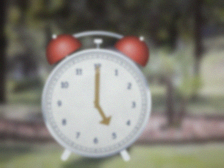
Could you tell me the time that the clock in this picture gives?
5:00
